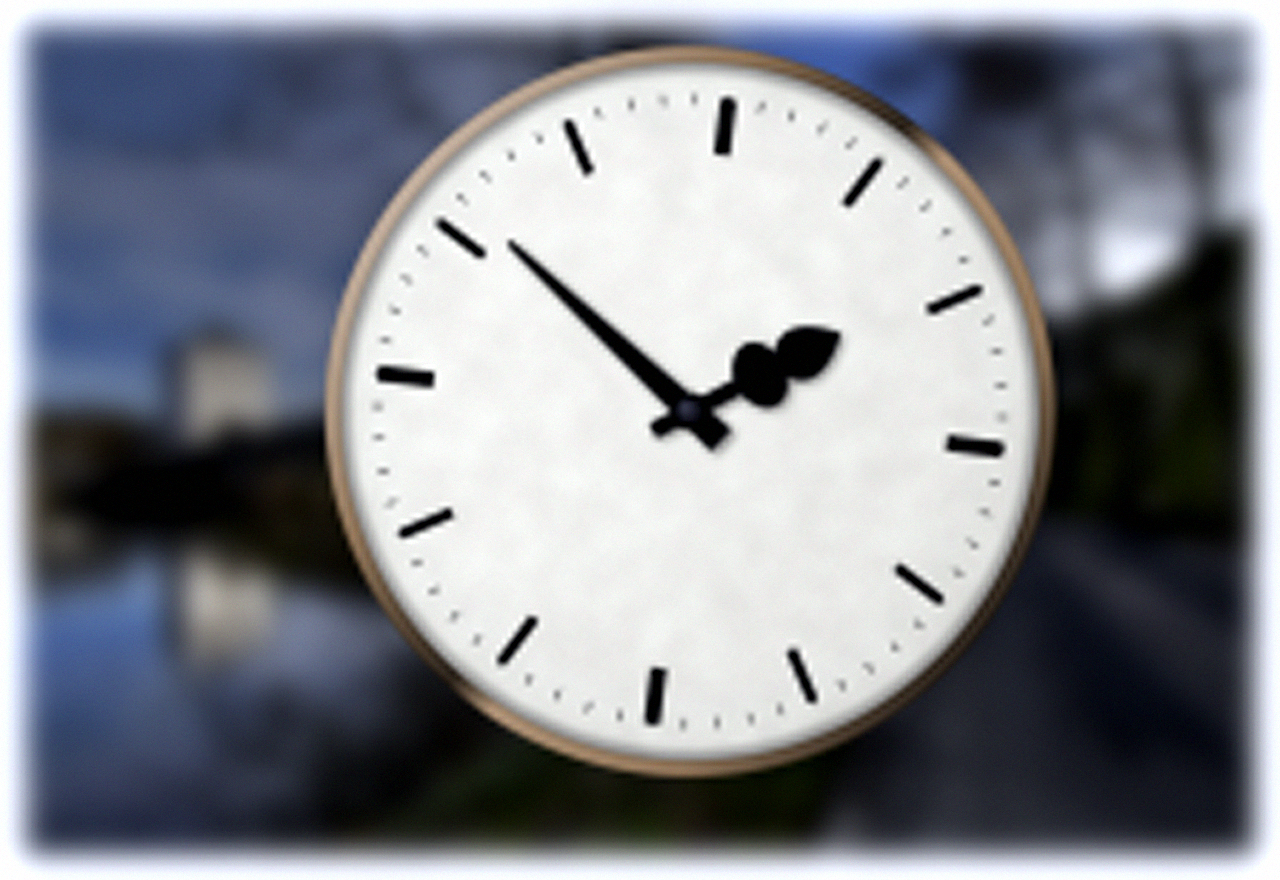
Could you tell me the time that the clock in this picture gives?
1:51
